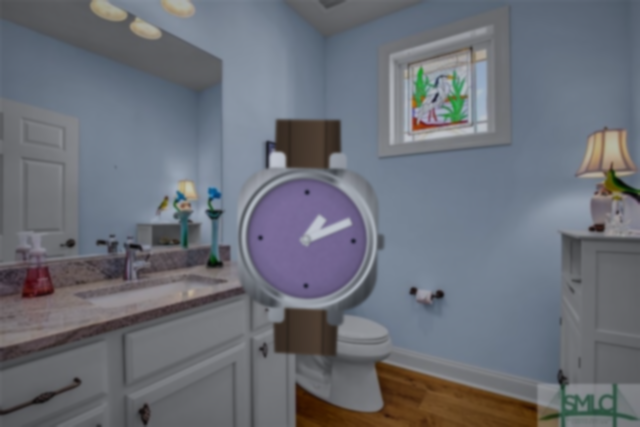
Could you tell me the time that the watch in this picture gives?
1:11
